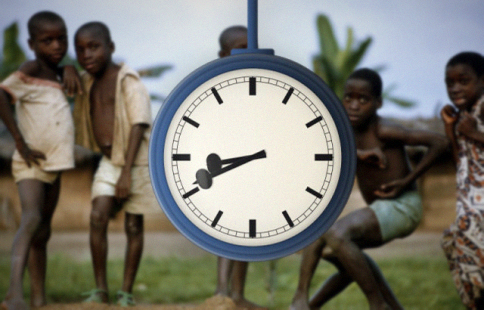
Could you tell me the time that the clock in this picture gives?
8:41
